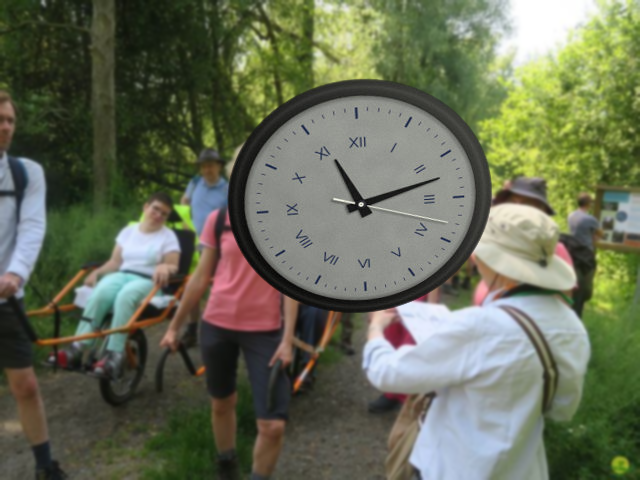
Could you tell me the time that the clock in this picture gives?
11:12:18
